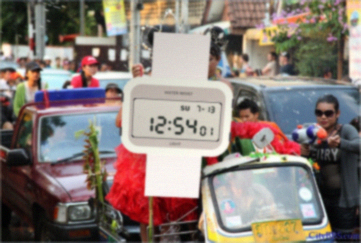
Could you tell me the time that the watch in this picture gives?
12:54
